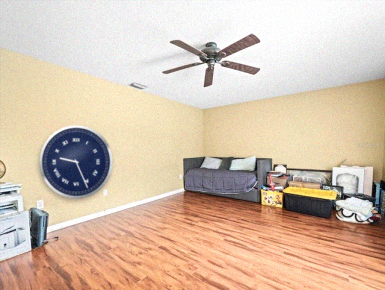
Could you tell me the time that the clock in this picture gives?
9:26
